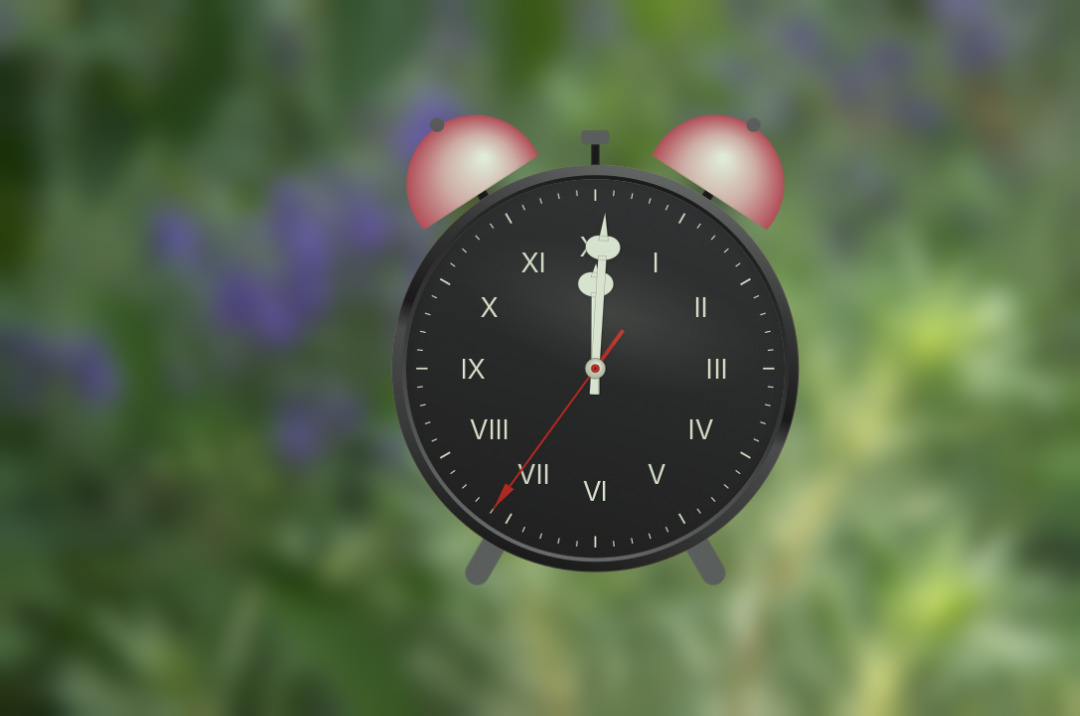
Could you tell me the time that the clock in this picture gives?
12:00:36
